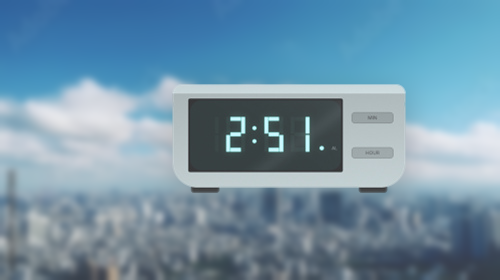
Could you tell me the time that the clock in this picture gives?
2:51
